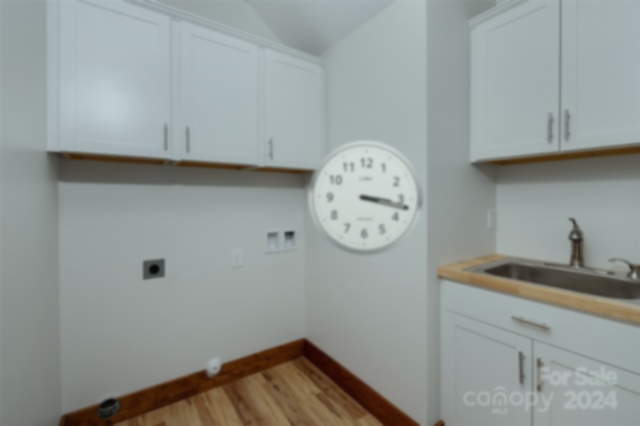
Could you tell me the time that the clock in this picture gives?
3:17
